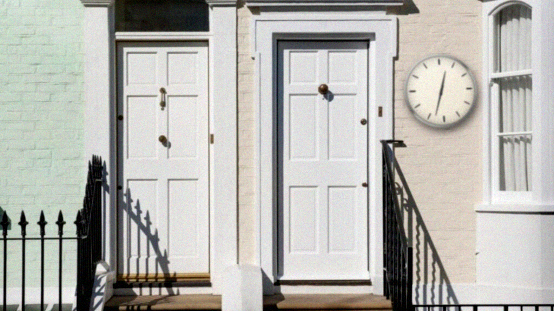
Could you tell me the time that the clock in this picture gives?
12:33
